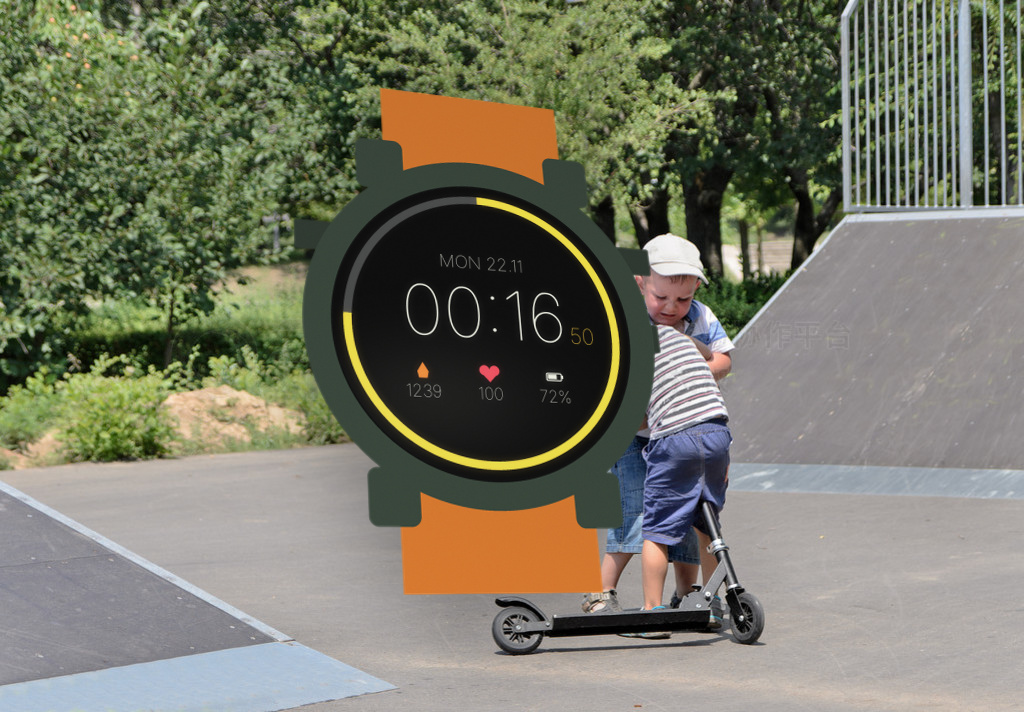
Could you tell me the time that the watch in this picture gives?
0:16:50
